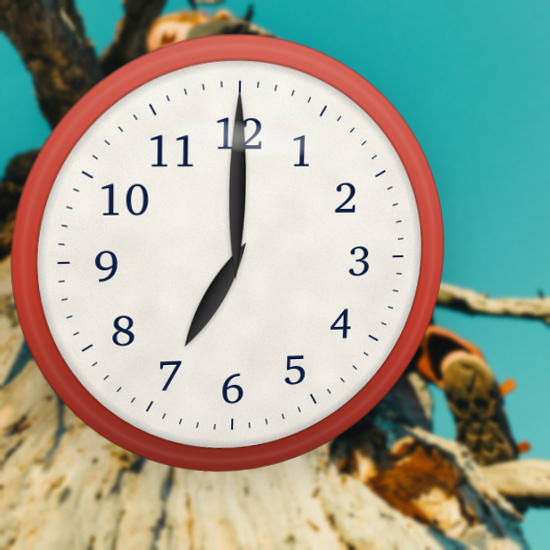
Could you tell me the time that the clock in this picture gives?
7:00
